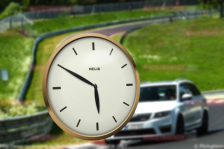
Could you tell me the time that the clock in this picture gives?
5:50
